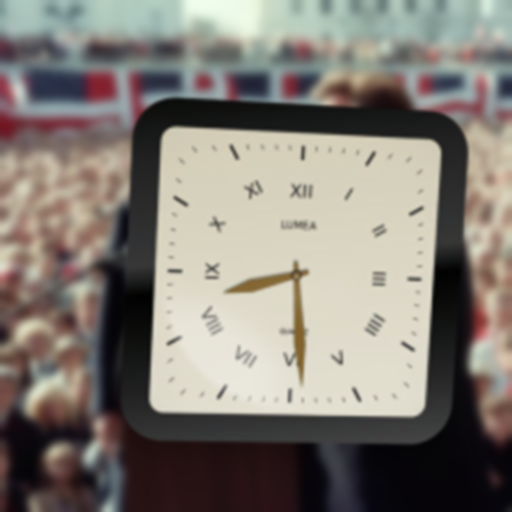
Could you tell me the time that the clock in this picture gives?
8:29
